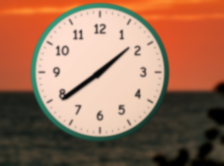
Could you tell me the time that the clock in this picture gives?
1:39
